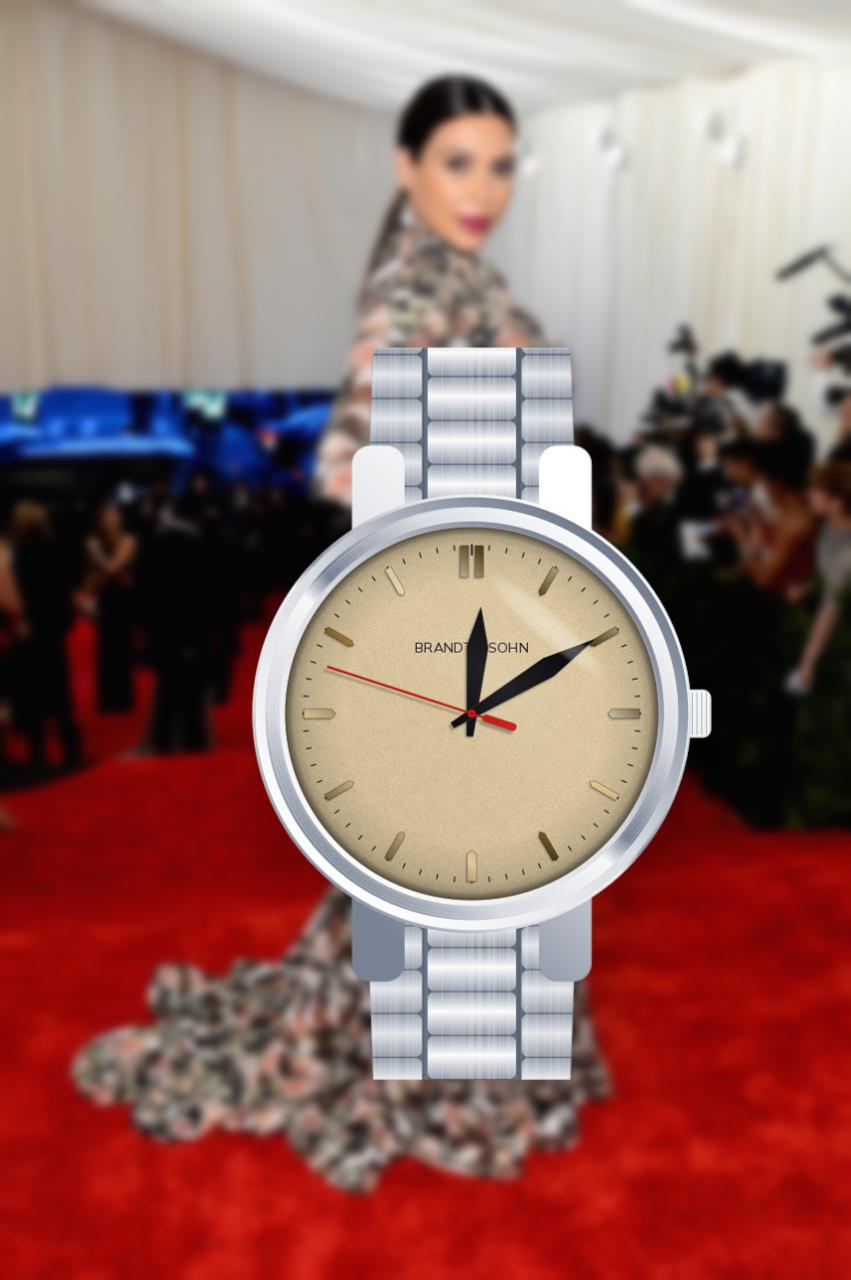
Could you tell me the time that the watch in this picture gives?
12:09:48
